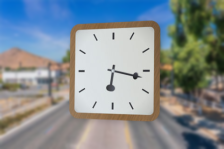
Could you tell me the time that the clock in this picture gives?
6:17
